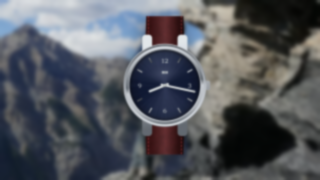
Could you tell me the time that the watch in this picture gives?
8:17
